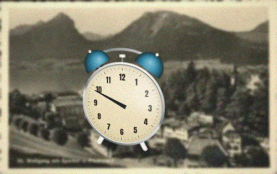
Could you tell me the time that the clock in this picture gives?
9:49
